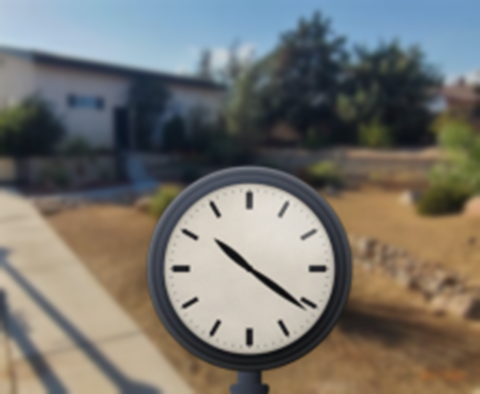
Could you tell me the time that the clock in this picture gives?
10:21
